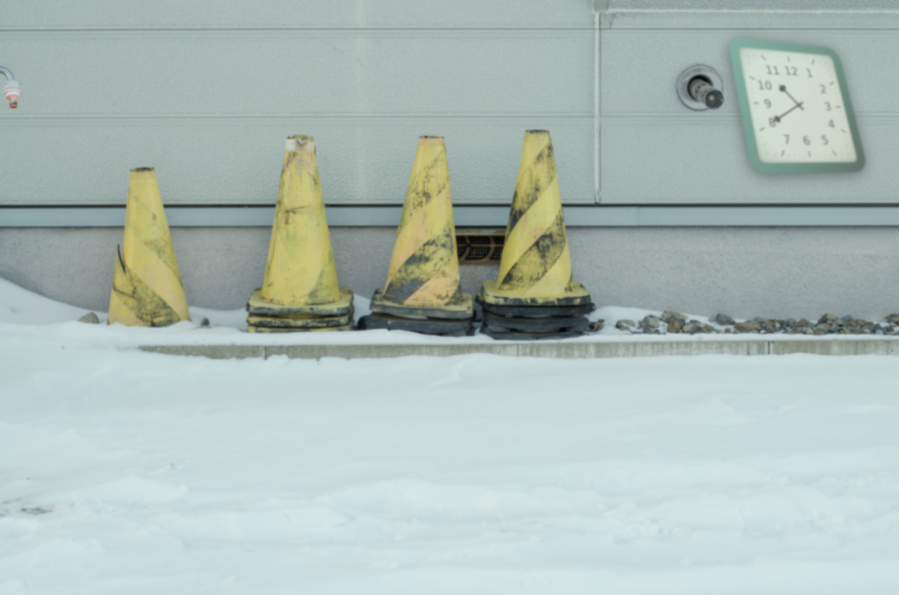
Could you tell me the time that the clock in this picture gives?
10:40
